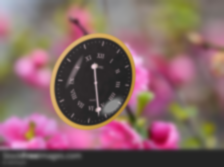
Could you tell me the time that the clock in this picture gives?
11:27
